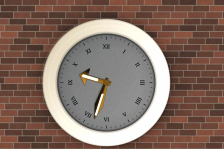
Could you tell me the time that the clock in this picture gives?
9:33
